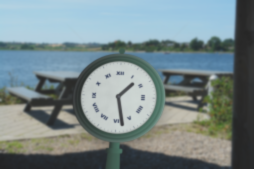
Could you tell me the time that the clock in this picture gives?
1:28
